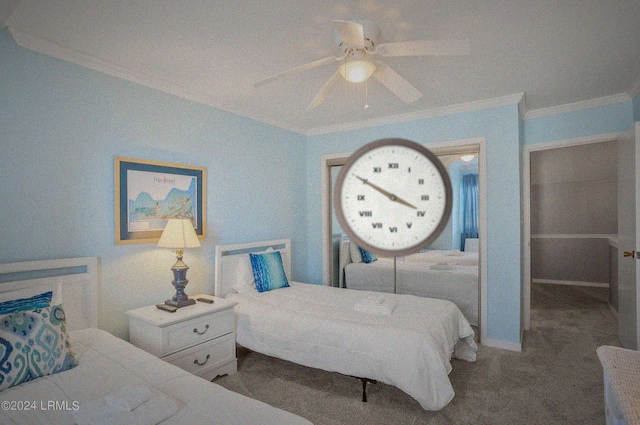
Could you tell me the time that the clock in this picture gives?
3:50
